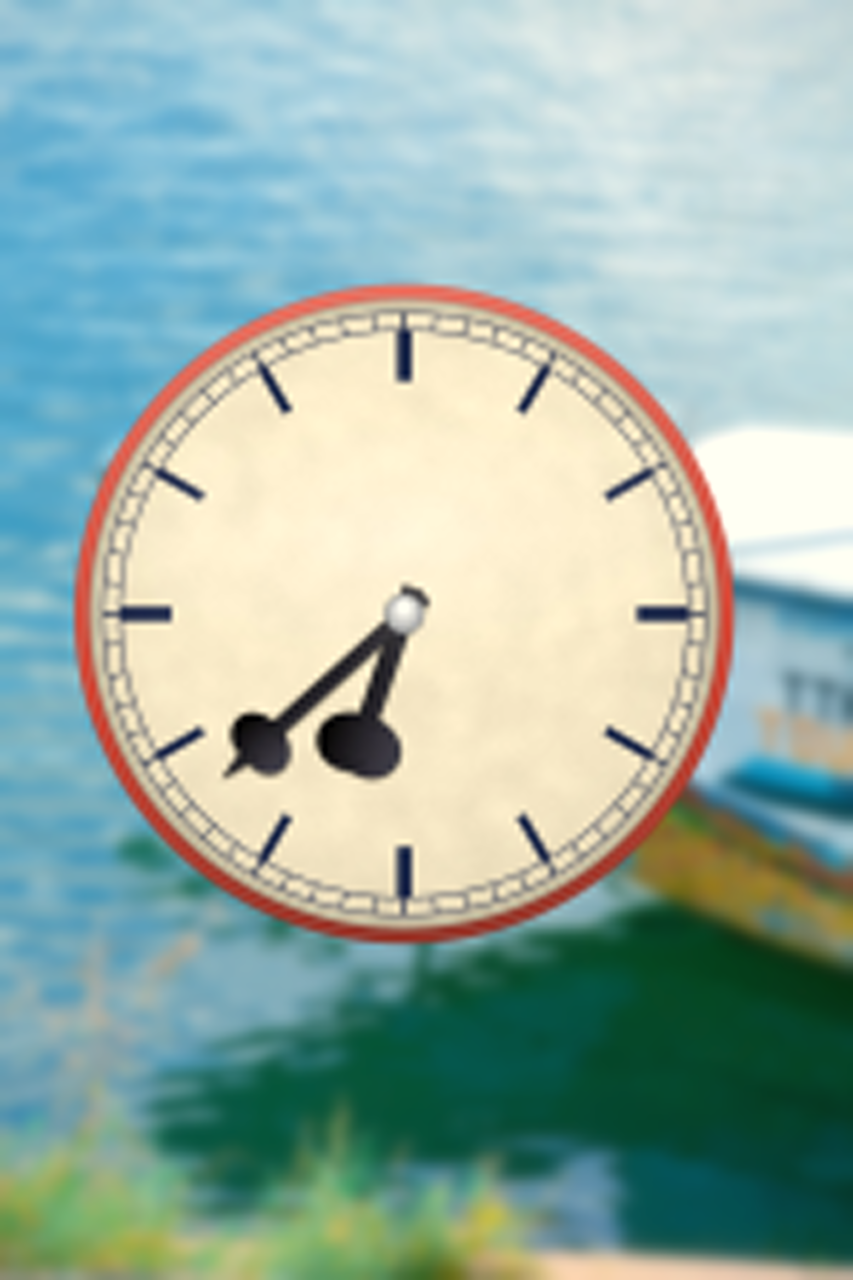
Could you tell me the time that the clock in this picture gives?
6:38
